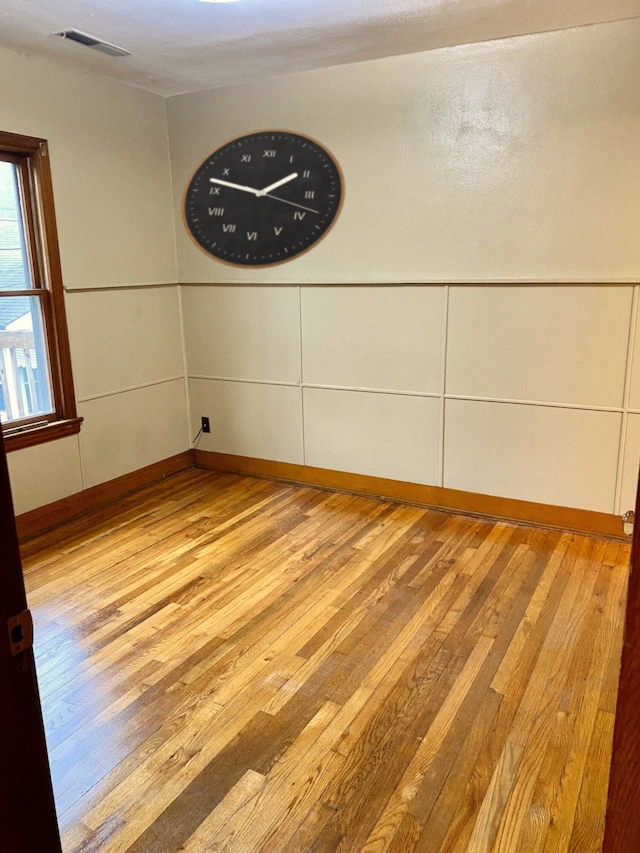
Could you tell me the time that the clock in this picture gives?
1:47:18
